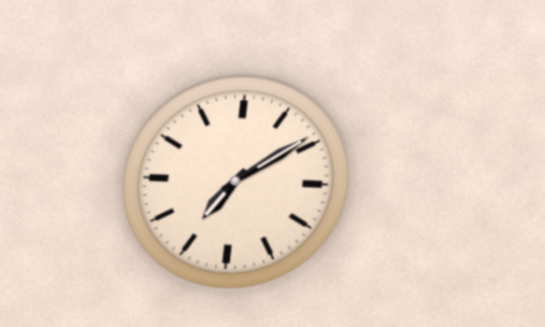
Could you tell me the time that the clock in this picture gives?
7:09
